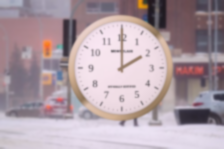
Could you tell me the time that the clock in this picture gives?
2:00
